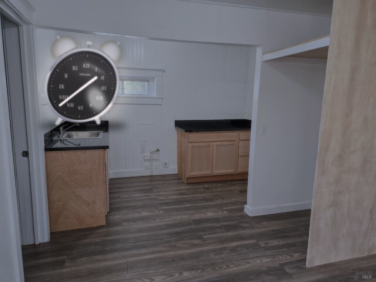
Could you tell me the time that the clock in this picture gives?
1:38
